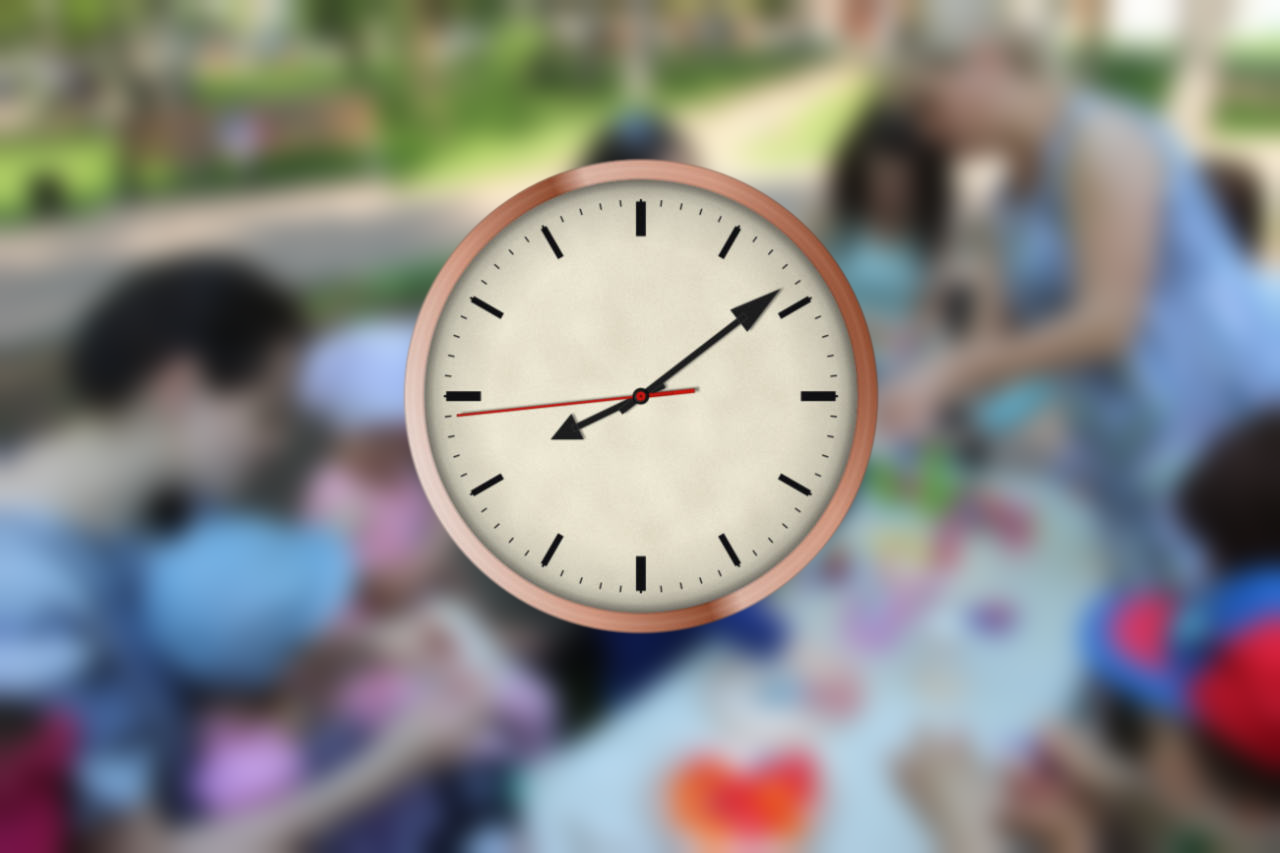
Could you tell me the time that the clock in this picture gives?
8:08:44
